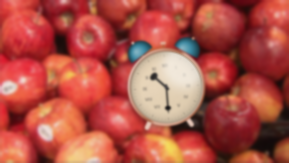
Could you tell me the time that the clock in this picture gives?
10:30
